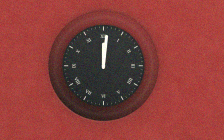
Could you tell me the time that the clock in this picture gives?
12:01
